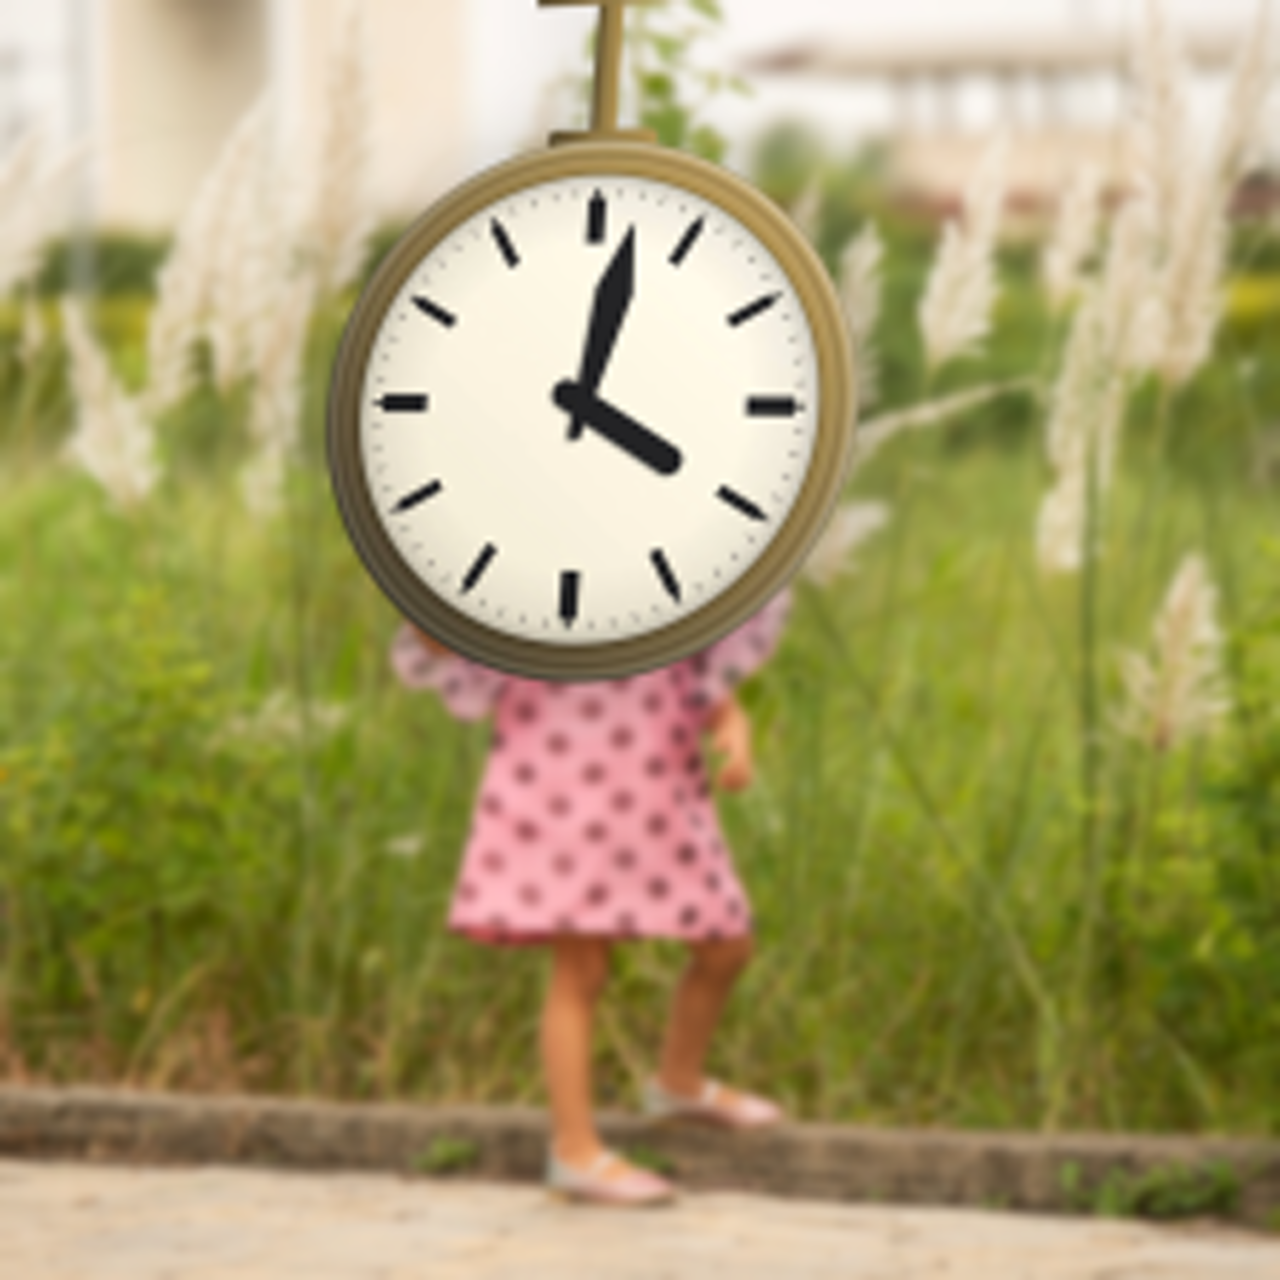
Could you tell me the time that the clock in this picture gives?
4:02
